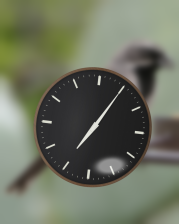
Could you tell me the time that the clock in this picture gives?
7:05
